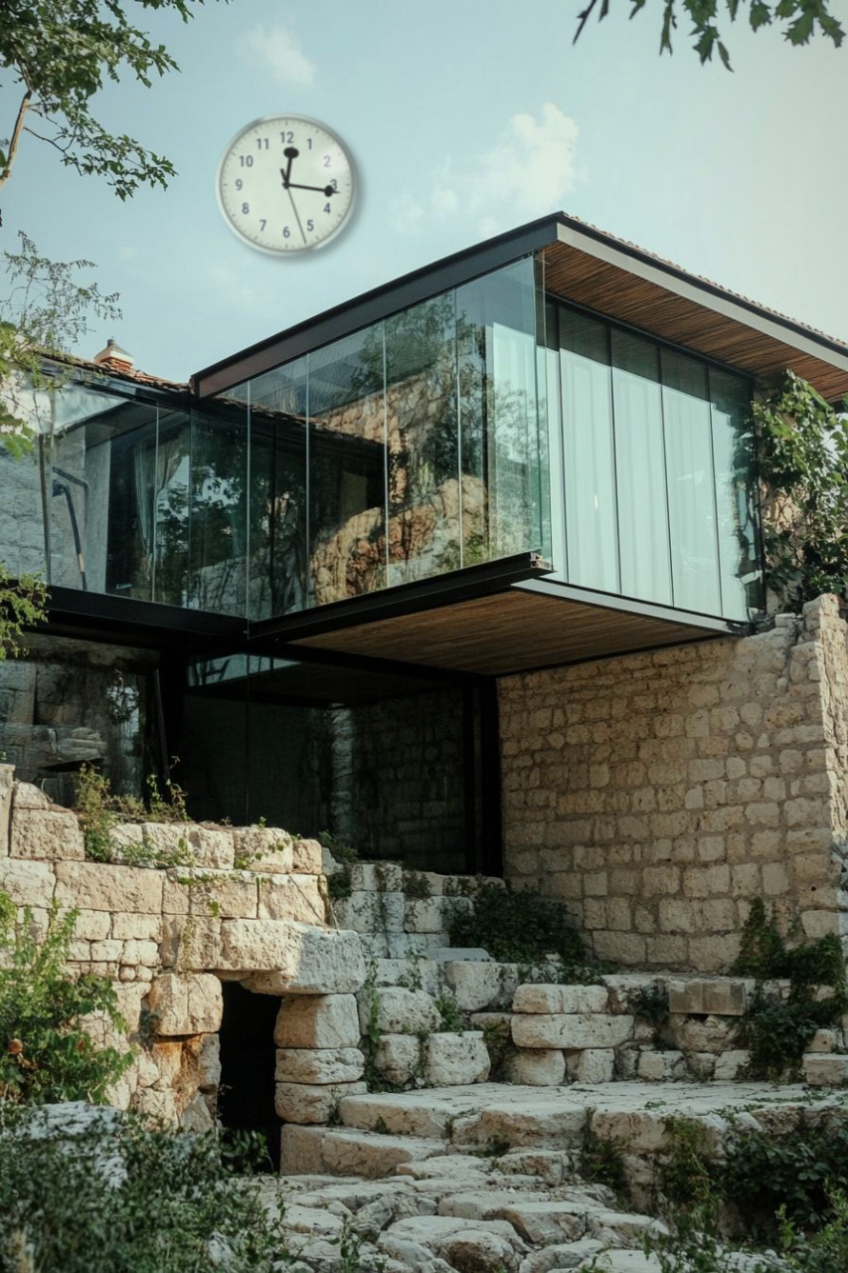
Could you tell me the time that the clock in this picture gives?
12:16:27
